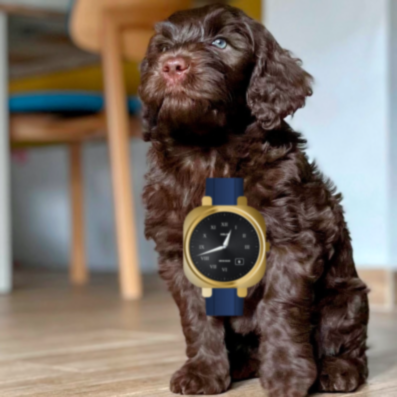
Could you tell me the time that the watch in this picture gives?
12:42
